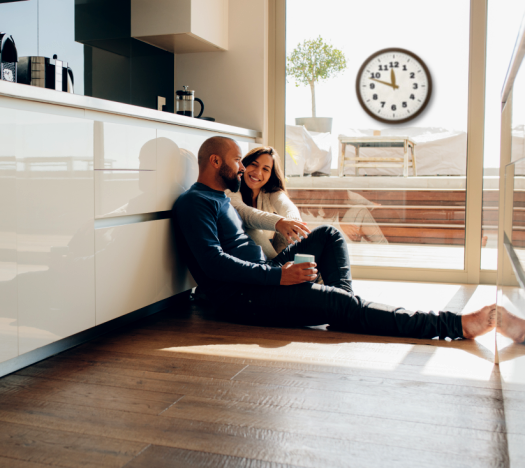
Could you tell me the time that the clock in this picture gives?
11:48
